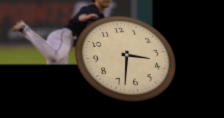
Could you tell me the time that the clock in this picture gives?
3:33
